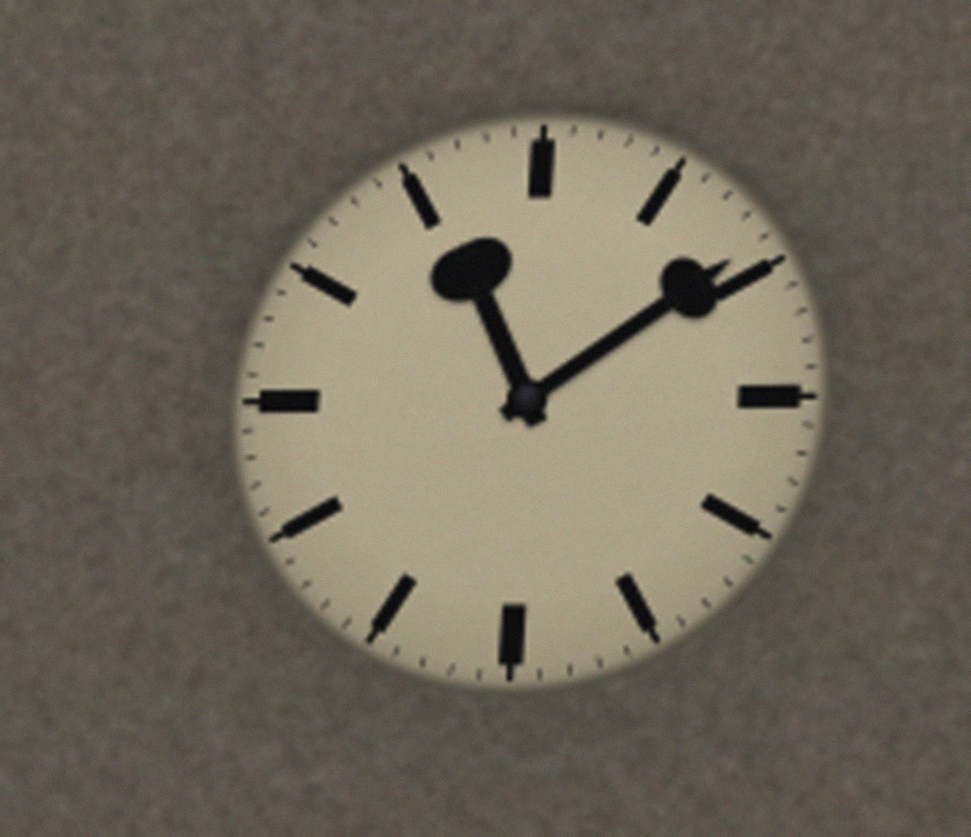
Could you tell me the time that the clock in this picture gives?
11:09
